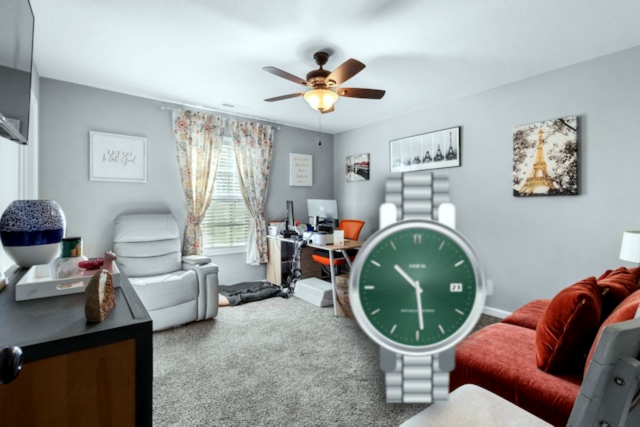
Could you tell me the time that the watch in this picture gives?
10:29
